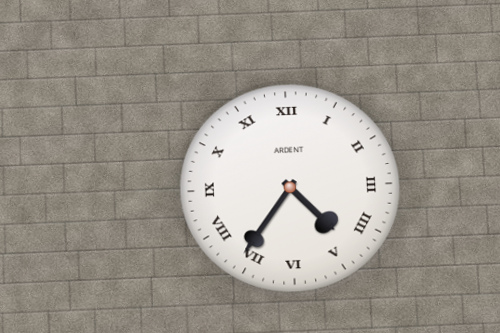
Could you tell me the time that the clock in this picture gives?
4:36
